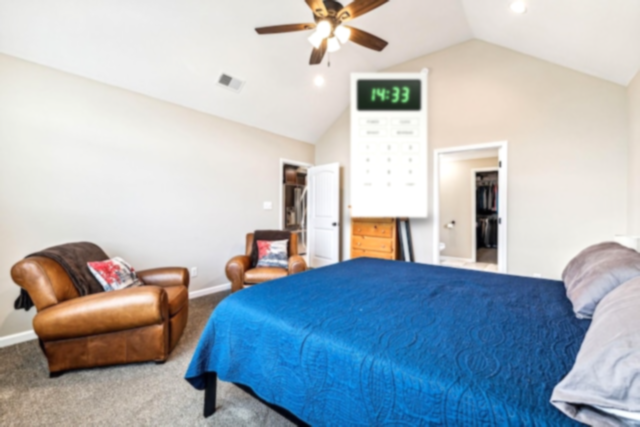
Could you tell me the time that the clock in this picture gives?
14:33
